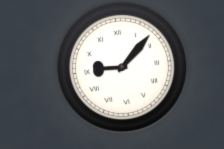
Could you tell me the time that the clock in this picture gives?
9:08
